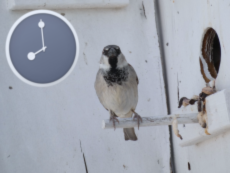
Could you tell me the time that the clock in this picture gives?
7:59
